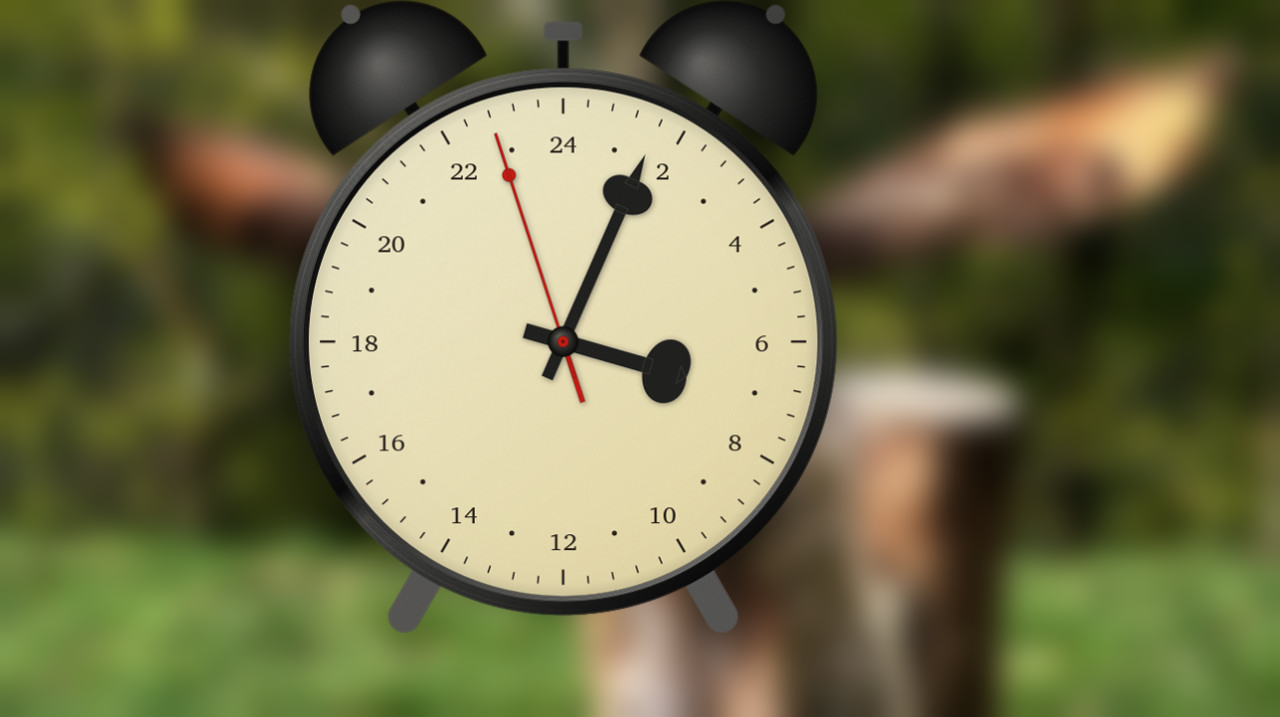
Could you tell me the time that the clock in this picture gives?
7:03:57
